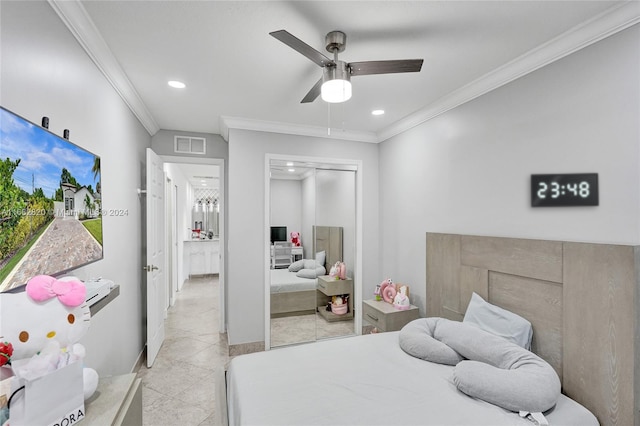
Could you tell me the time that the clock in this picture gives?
23:48
